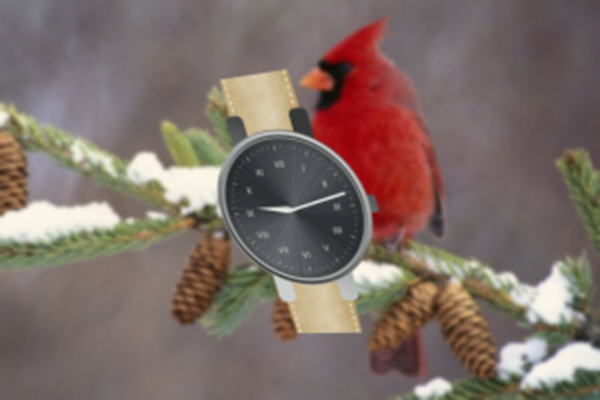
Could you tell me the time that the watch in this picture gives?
9:13
